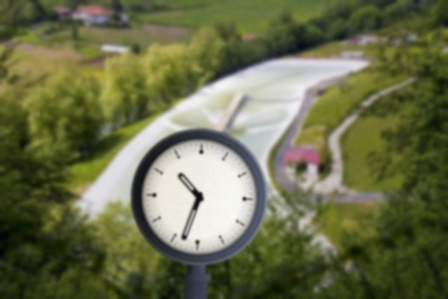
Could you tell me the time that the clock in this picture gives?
10:33
